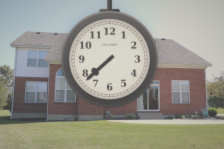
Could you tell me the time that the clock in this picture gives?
7:38
